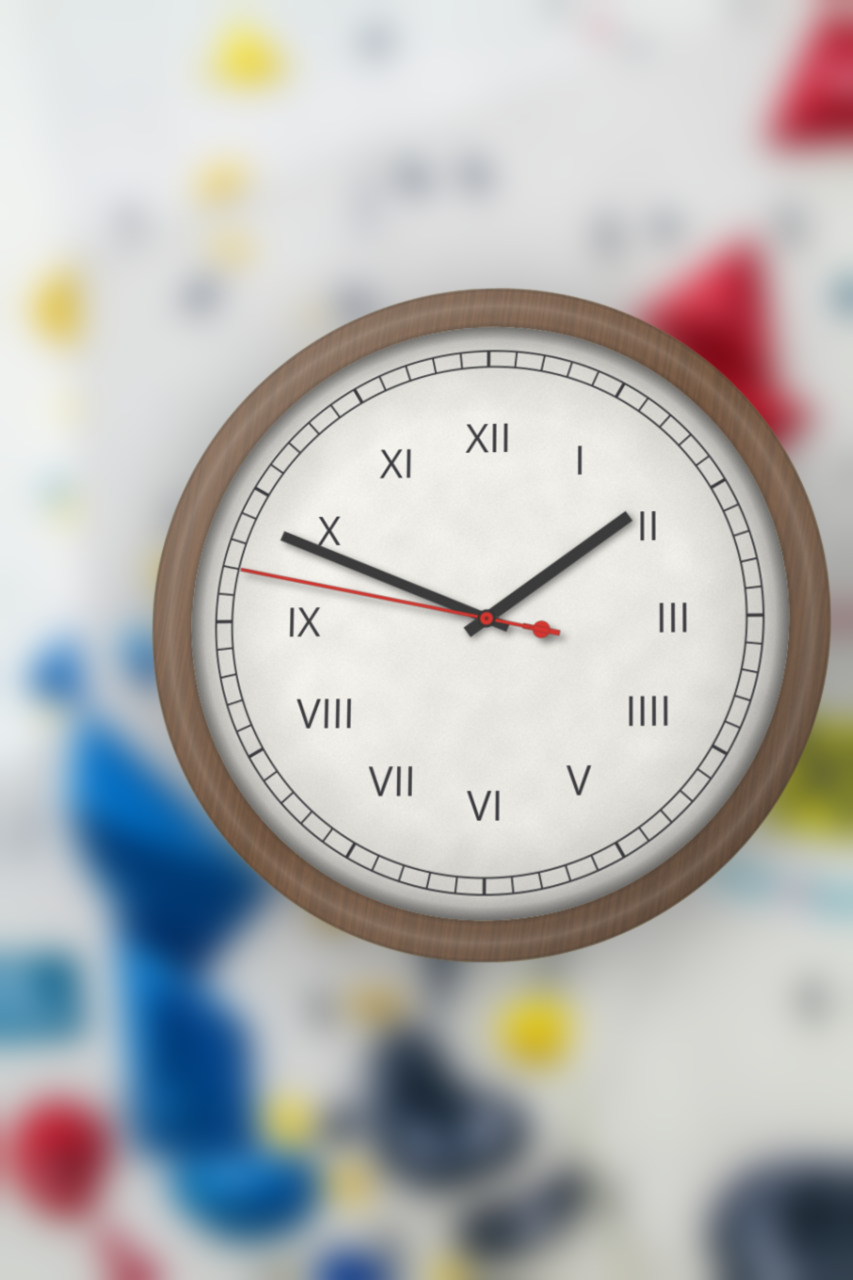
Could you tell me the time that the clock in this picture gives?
1:48:47
